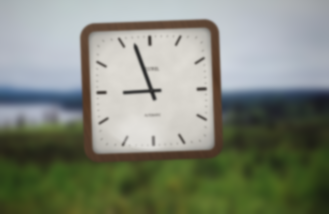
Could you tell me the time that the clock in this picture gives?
8:57
